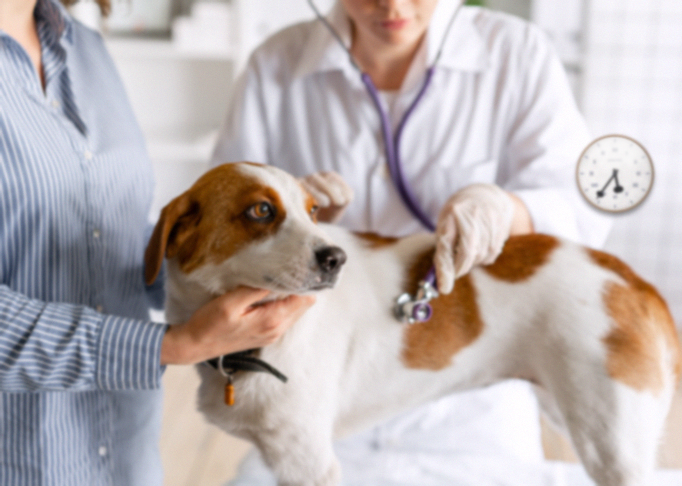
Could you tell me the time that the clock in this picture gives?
5:36
